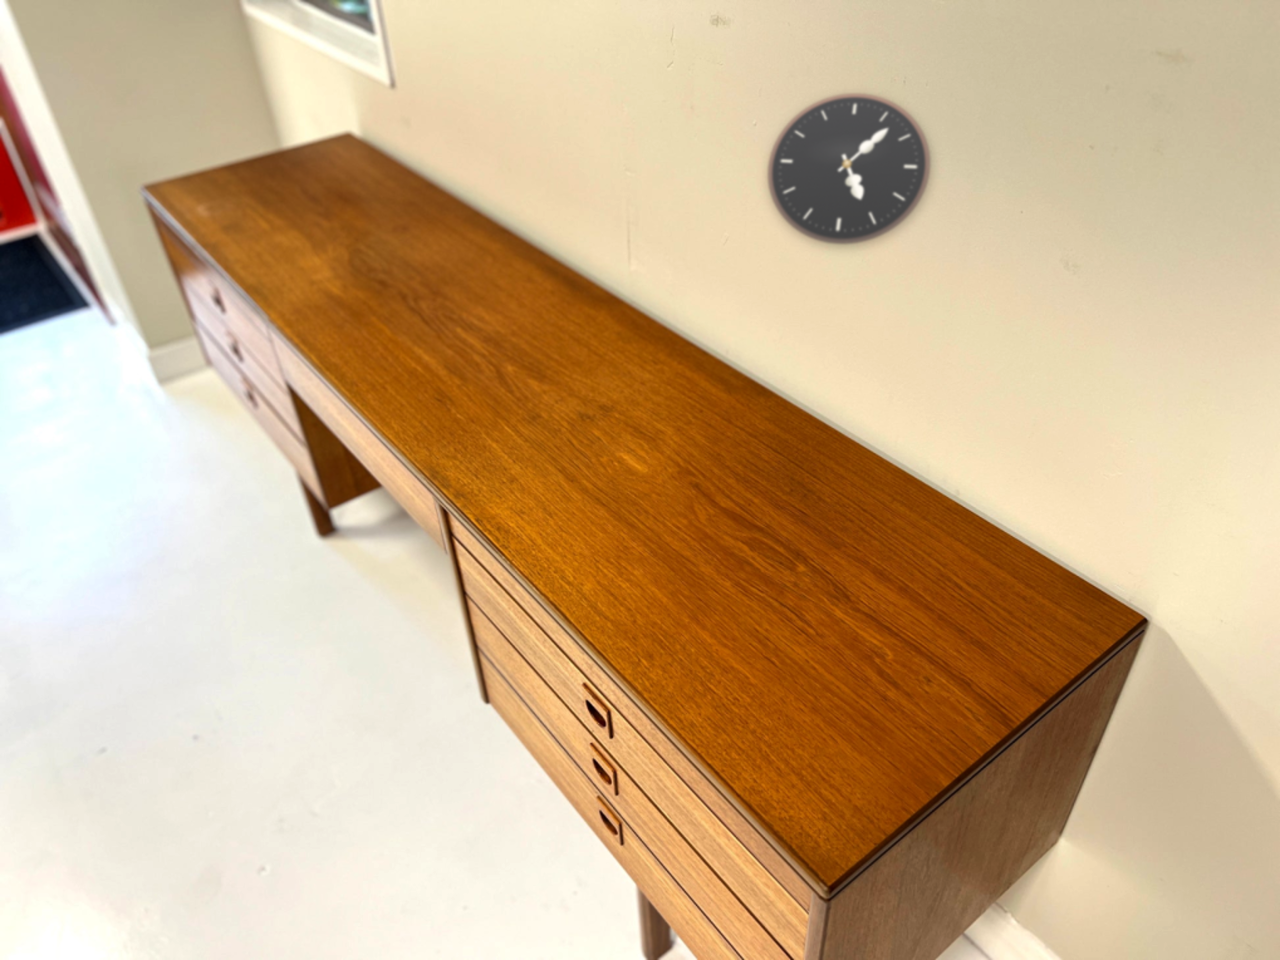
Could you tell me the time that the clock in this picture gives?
5:07
